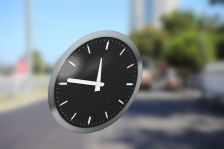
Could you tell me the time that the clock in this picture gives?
11:46
